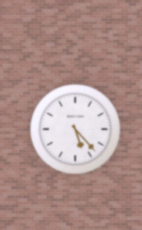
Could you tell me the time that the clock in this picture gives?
5:23
